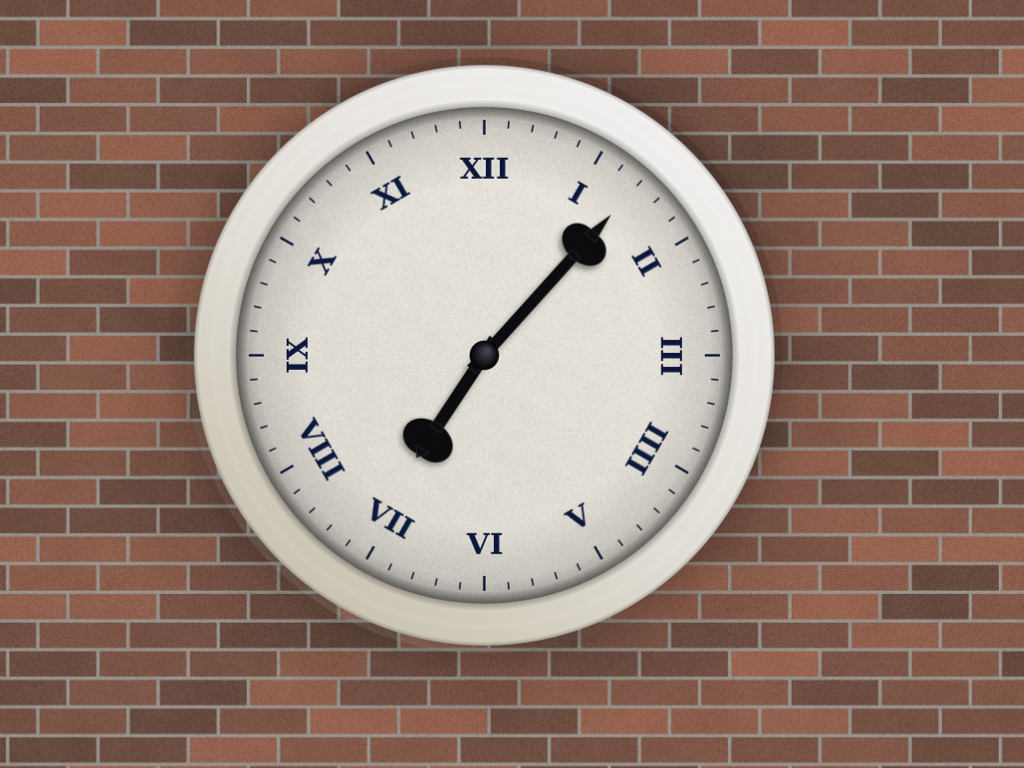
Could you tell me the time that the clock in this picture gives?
7:07
